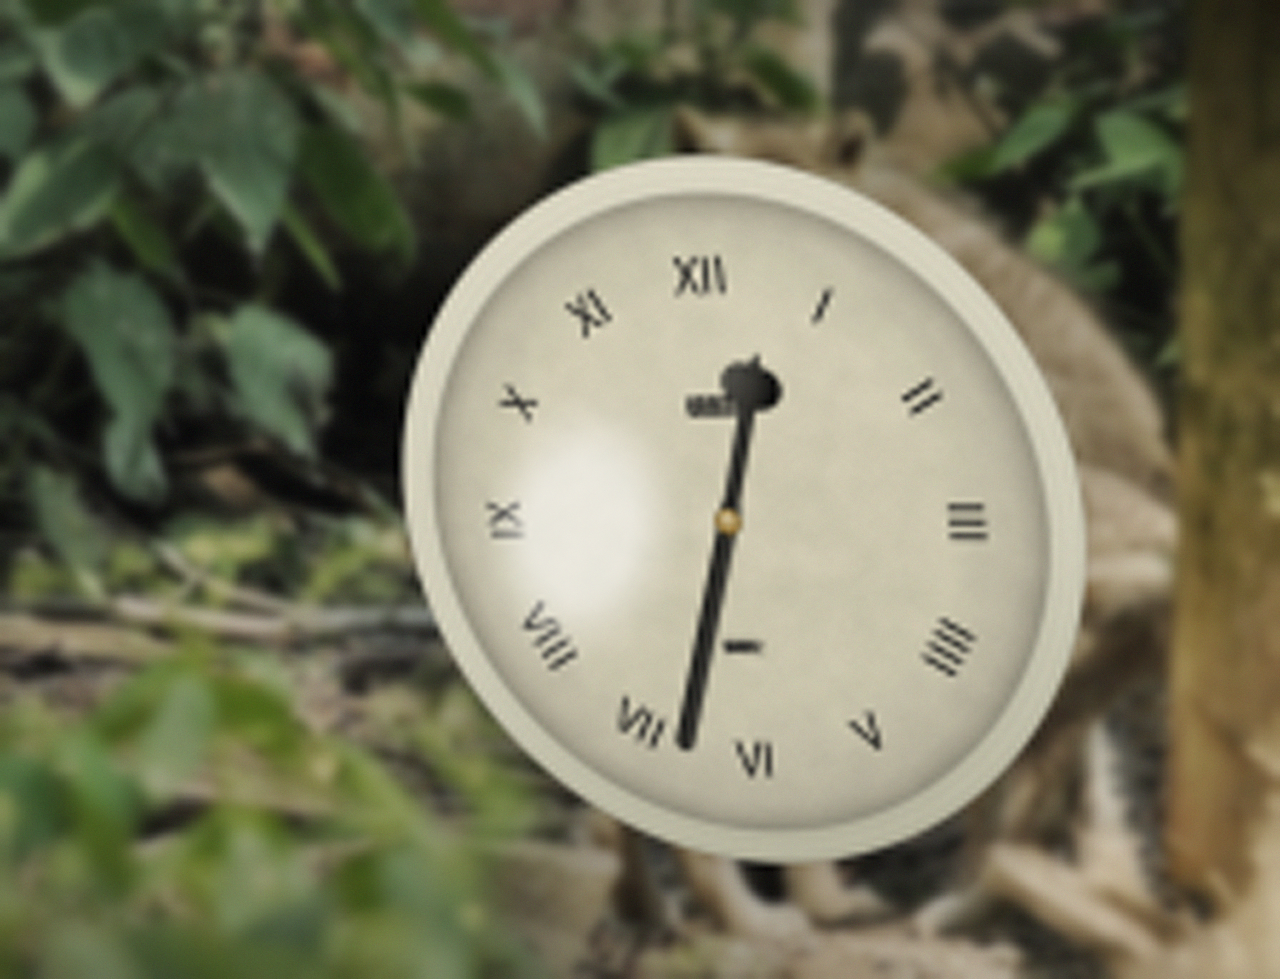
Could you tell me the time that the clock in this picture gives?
12:33
